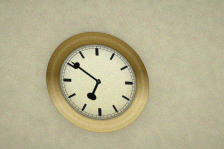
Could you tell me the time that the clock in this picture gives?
6:51
